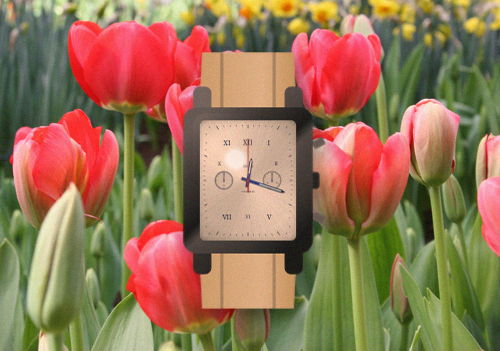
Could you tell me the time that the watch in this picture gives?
12:18
